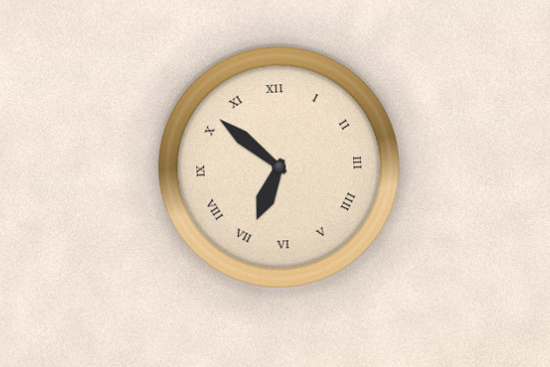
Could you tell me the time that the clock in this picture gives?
6:52
